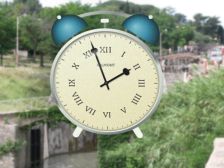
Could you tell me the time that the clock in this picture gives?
1:57
